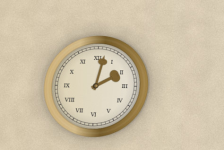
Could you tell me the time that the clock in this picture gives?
2:02
